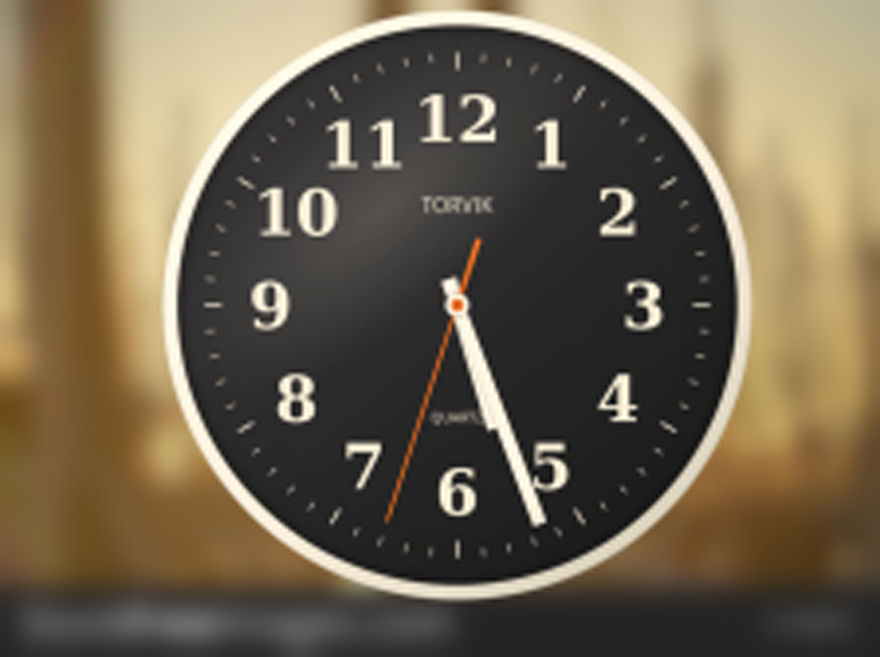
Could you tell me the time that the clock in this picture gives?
5:26:33
